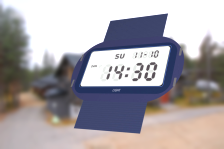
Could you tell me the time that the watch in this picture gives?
14:30
